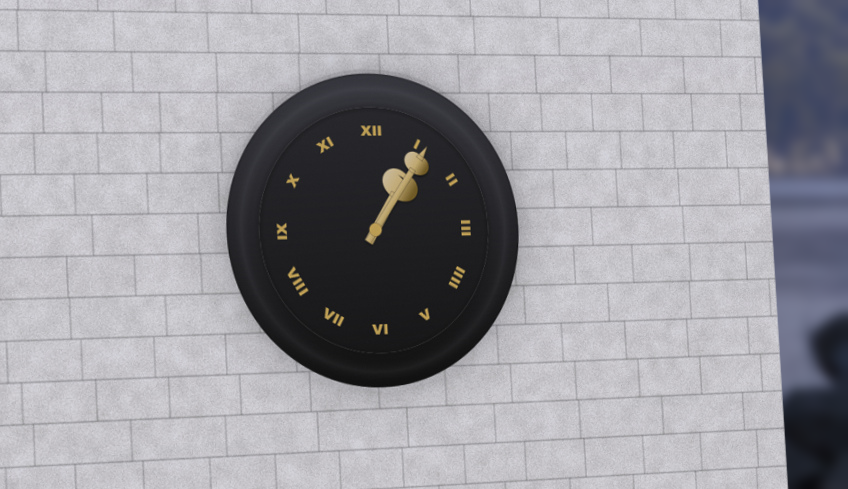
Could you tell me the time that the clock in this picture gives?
1:06
